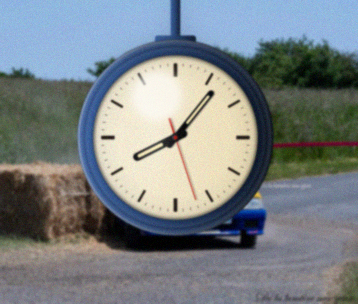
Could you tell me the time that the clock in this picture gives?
8:06:27
